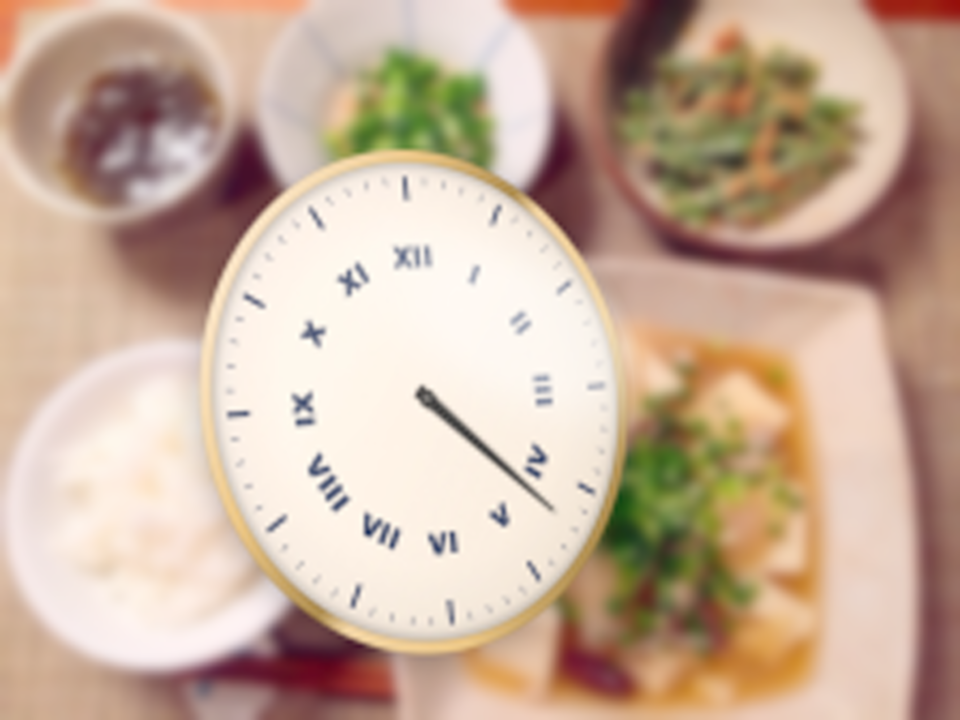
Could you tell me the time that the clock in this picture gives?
4:22
